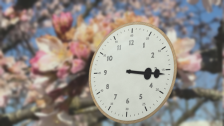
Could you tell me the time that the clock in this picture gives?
3:16
